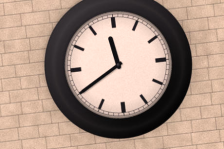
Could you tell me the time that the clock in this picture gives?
11:40
